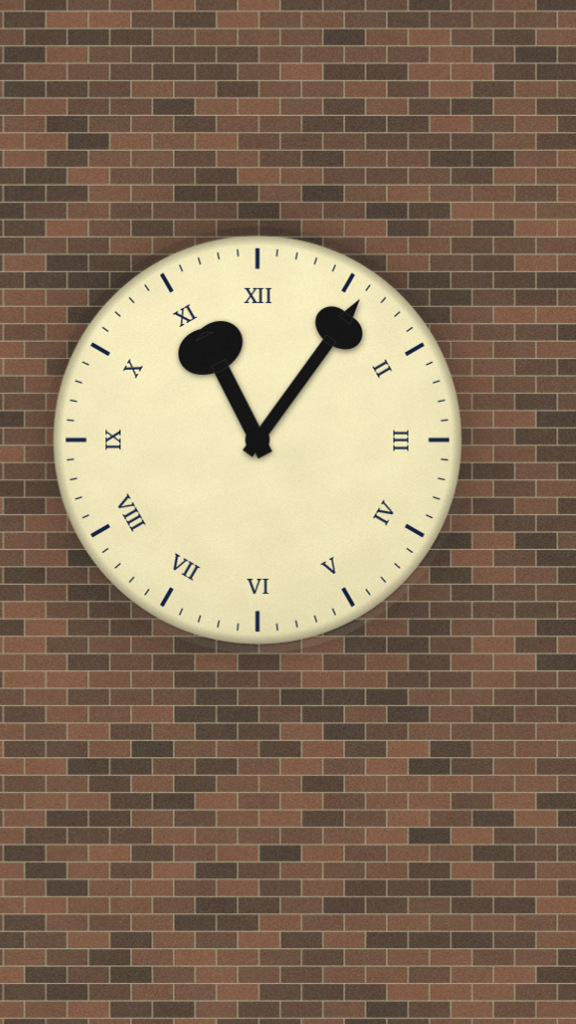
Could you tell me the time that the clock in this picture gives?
11:06
